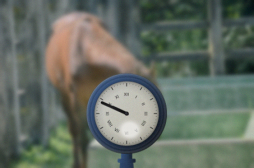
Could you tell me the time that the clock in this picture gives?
9:49
